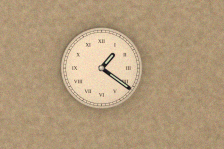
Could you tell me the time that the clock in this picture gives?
1:21
